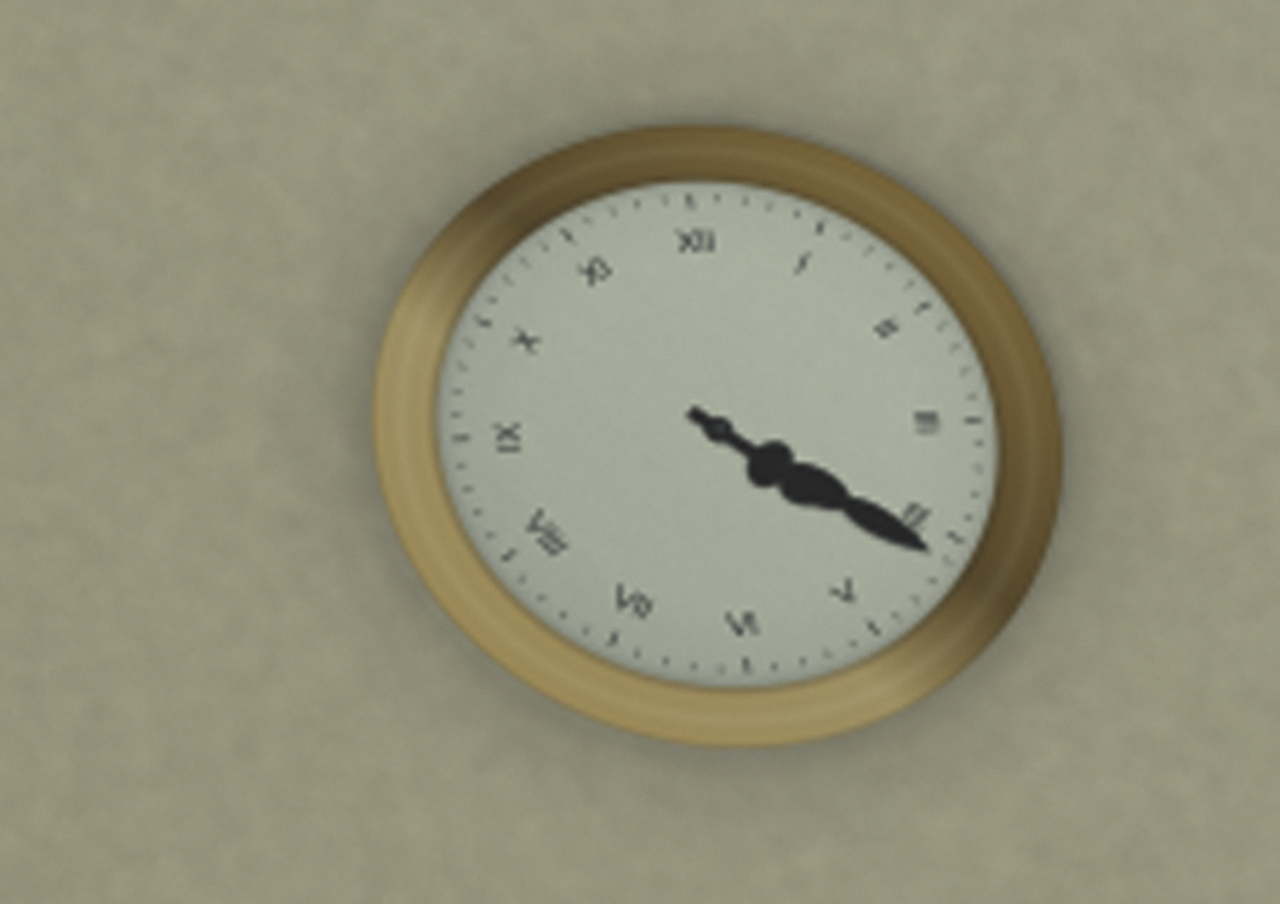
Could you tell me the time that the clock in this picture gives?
4:21
